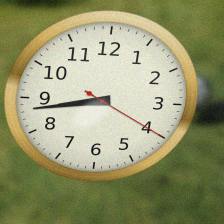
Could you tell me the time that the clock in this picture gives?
8:43:20
